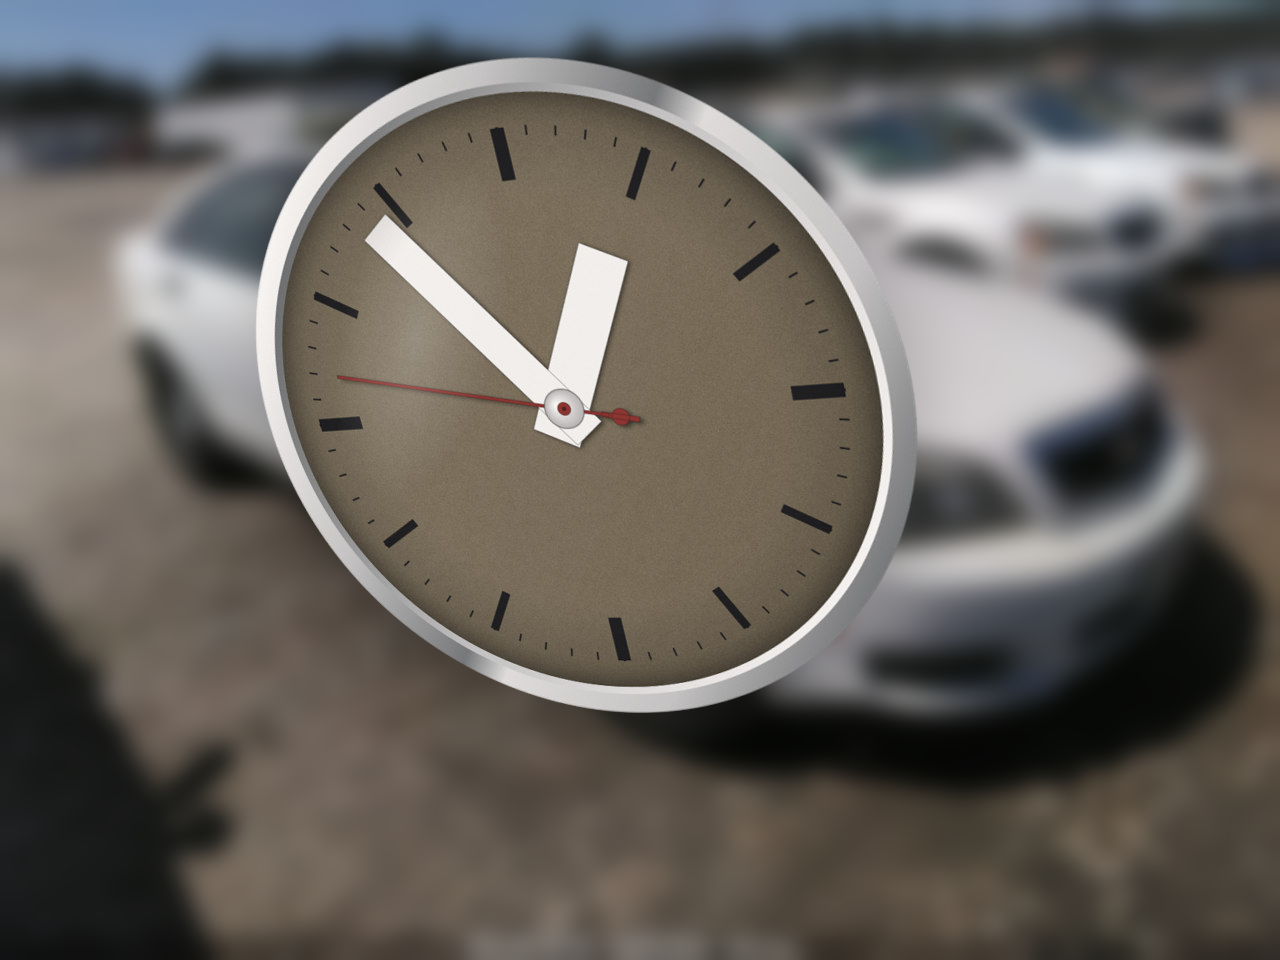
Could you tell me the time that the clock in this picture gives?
12:53:47
